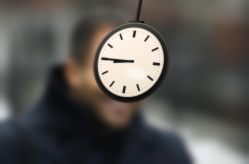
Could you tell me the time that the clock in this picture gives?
8:45
